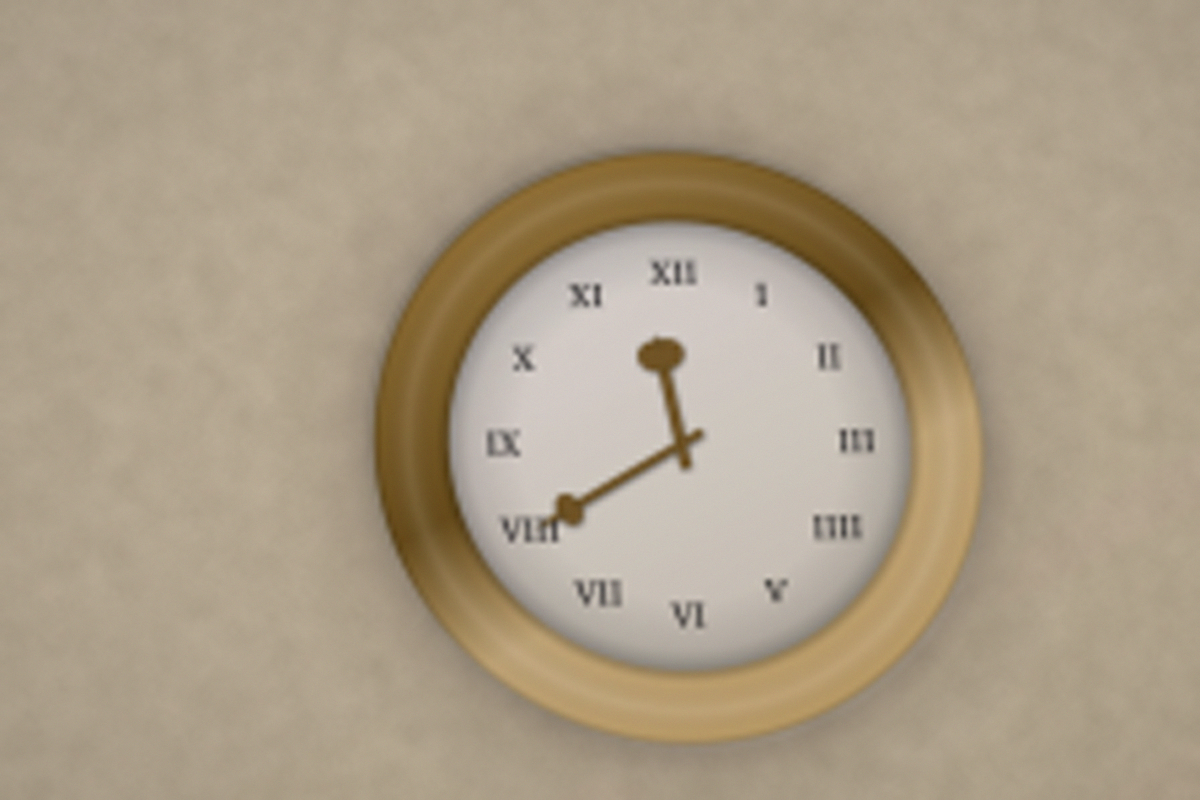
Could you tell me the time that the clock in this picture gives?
11:40
